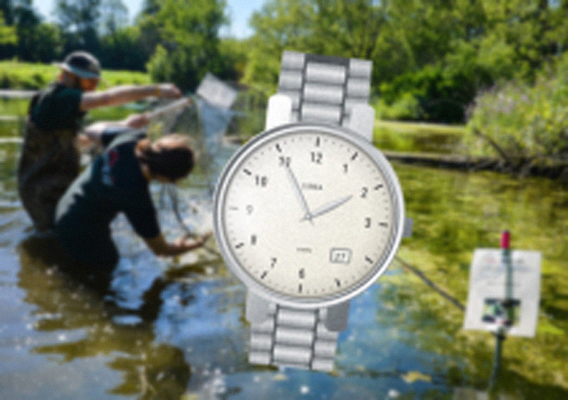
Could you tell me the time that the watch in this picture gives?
1:55
